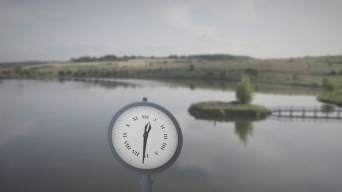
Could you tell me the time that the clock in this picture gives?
12:31
